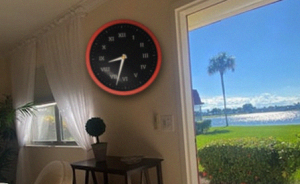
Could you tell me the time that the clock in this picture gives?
8:33
